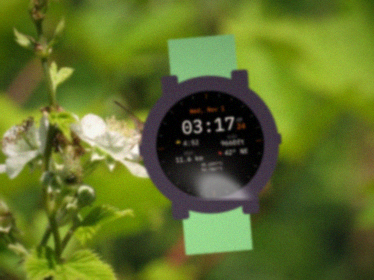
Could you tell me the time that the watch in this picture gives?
3:17
